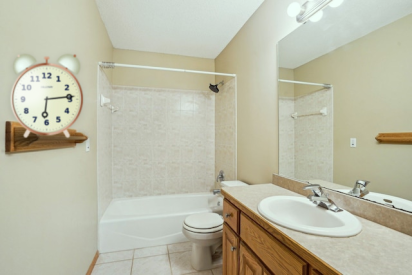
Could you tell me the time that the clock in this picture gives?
6:14
